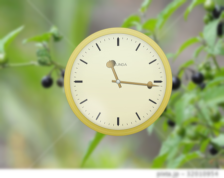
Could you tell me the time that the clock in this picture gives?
11:16
